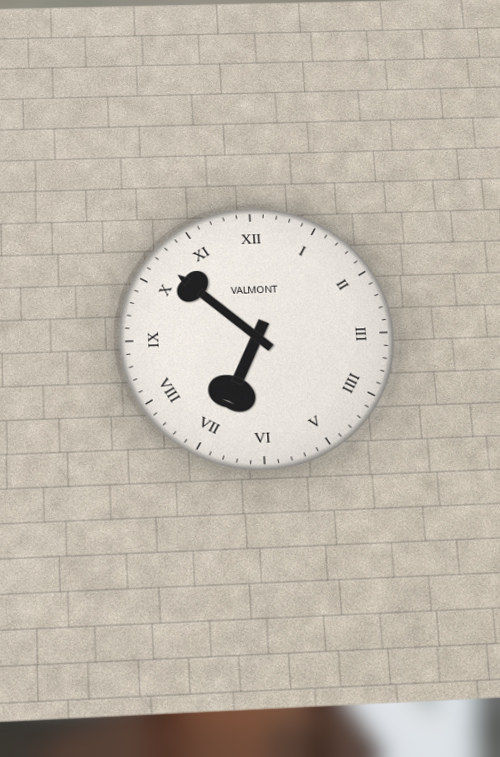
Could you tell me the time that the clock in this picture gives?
6:52
